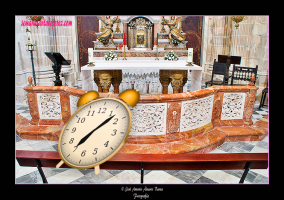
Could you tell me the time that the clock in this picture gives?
7:07
